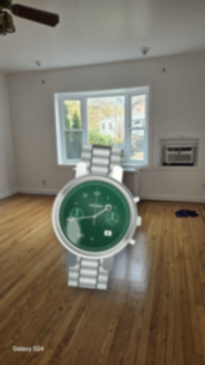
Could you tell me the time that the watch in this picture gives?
1:43
